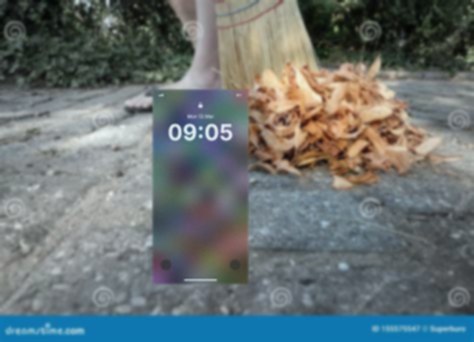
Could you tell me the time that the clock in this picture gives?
9:05
